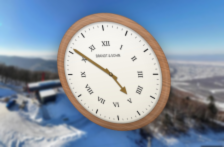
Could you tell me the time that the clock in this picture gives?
4:51
